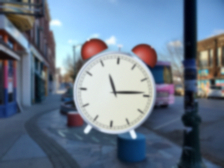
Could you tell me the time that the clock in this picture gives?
11:14
